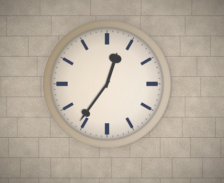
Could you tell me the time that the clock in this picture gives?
12:36
